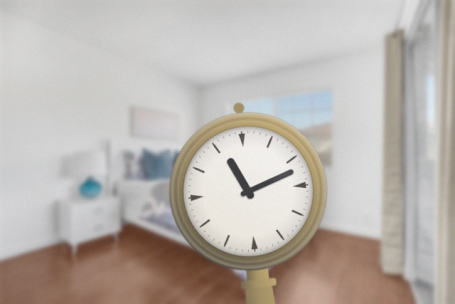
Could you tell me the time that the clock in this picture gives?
11:12
